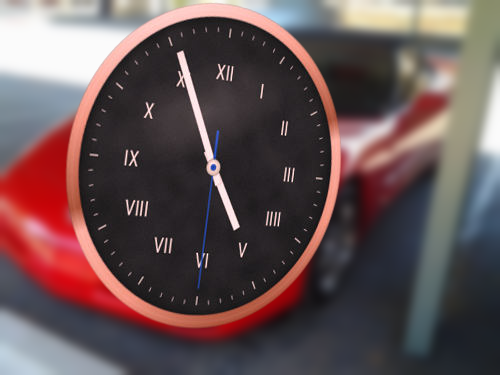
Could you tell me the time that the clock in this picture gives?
4:55:30
